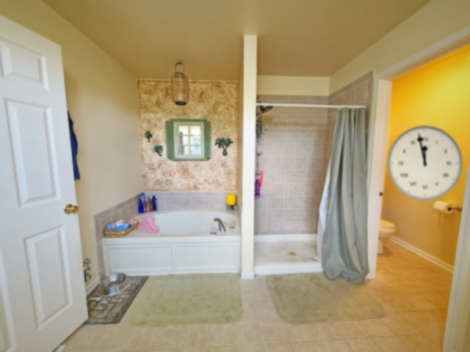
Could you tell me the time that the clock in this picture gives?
11:58
